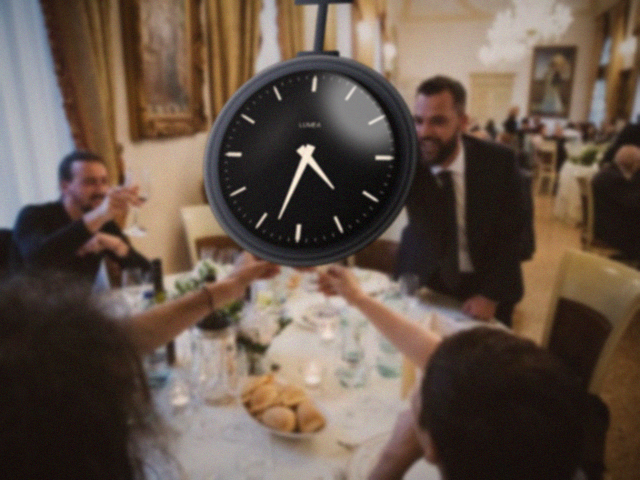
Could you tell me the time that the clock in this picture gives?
4:33
